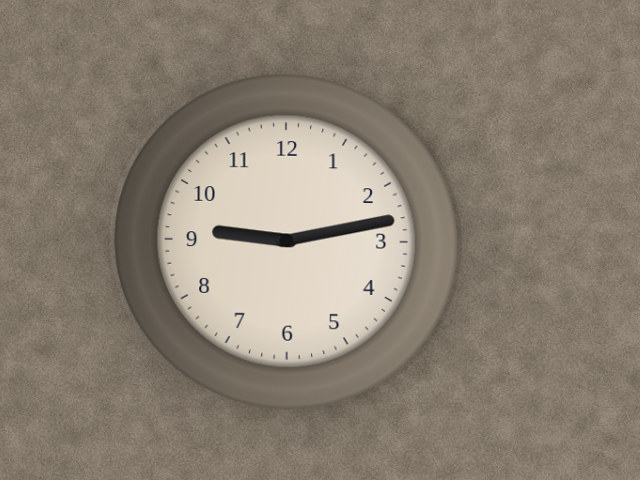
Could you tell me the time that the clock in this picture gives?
9:13
